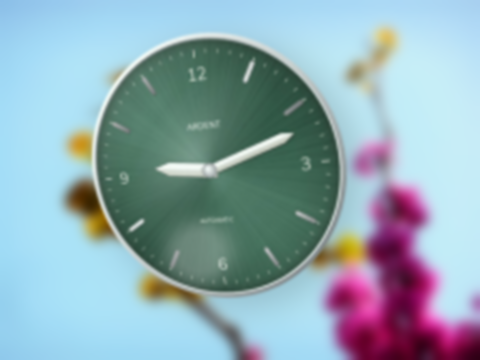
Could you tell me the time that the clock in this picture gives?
9:12
